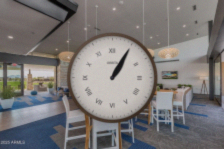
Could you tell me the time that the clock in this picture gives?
1:05
